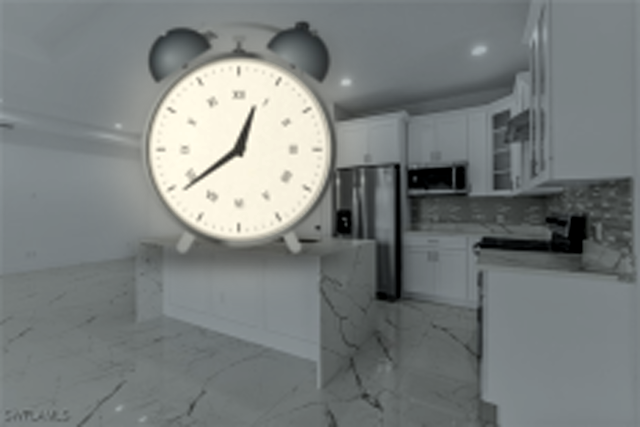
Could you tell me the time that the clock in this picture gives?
12:39
